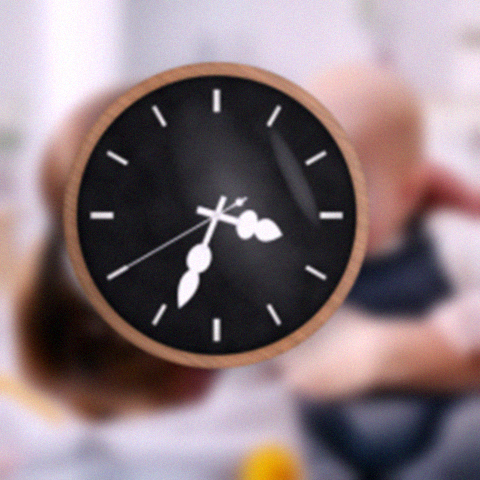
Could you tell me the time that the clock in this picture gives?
3:33:40
